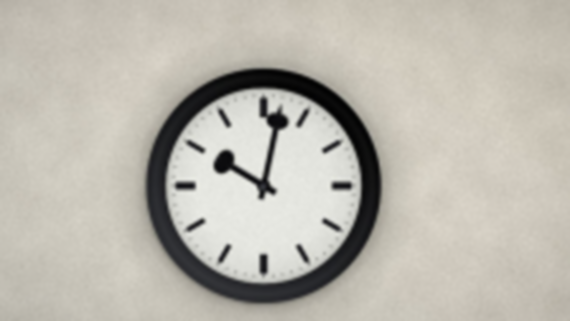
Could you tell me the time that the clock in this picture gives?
10:02
